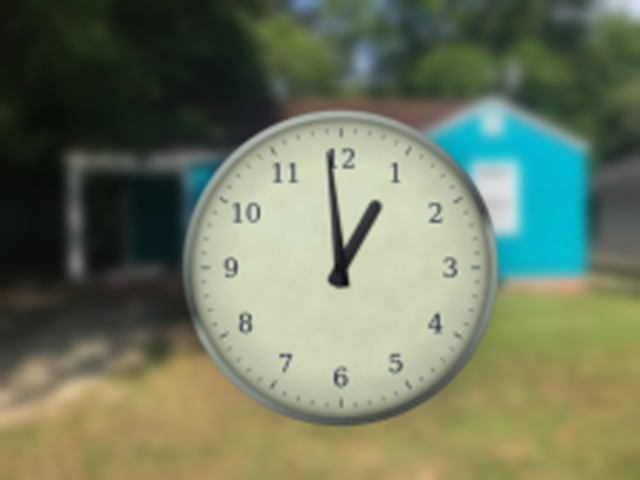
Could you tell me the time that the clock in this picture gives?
12:59
